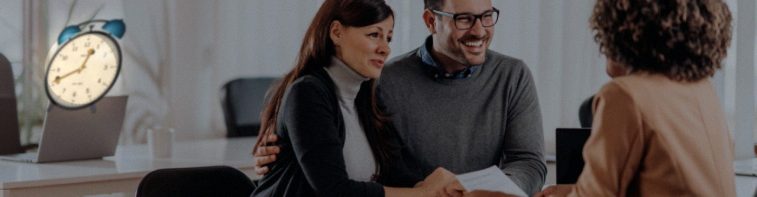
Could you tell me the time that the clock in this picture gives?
12:41
